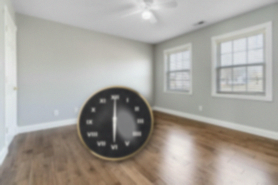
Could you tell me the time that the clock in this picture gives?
6:00
